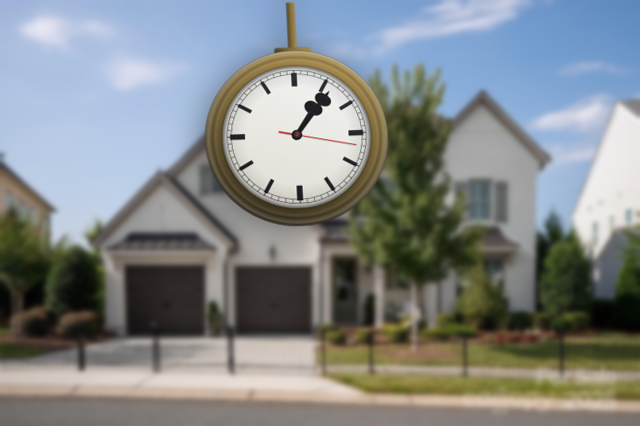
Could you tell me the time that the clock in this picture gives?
1:06:17
